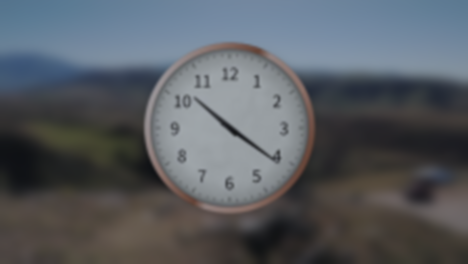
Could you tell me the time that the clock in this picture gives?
10:21
